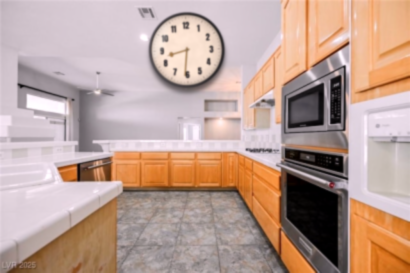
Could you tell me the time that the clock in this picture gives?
8:31
